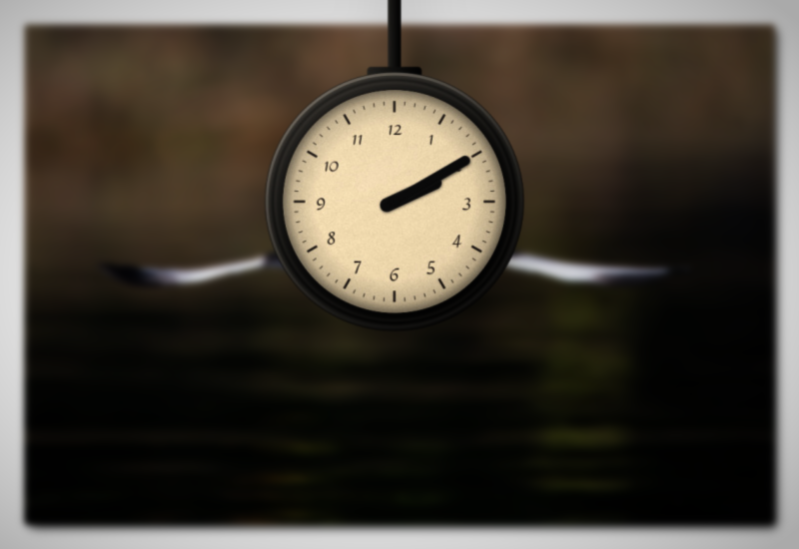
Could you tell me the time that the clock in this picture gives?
2:10
